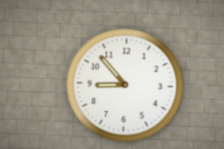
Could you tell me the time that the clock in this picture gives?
8:53
